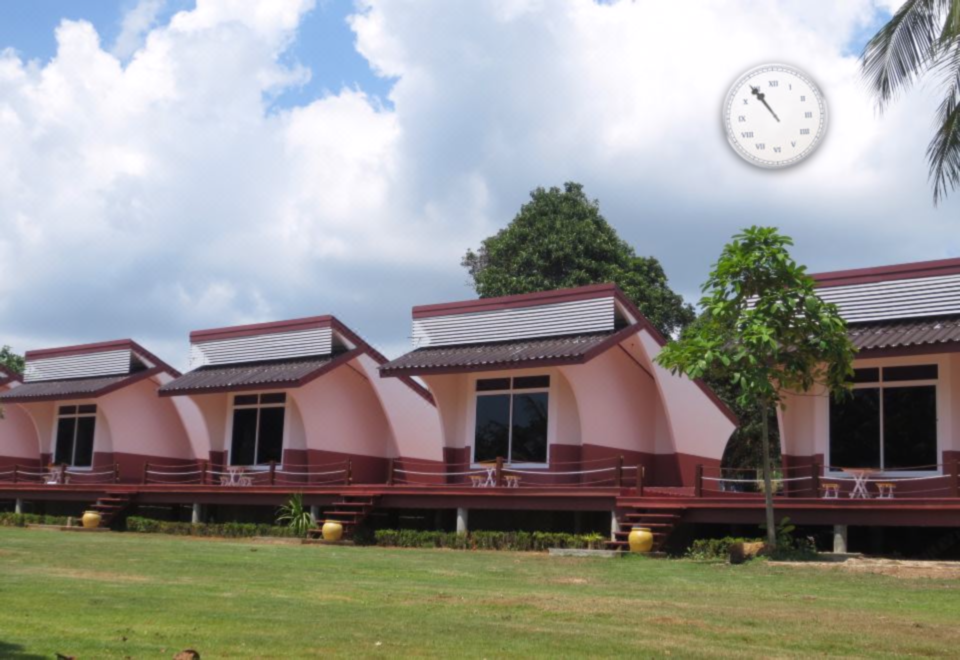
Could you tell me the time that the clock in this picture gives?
10:54
